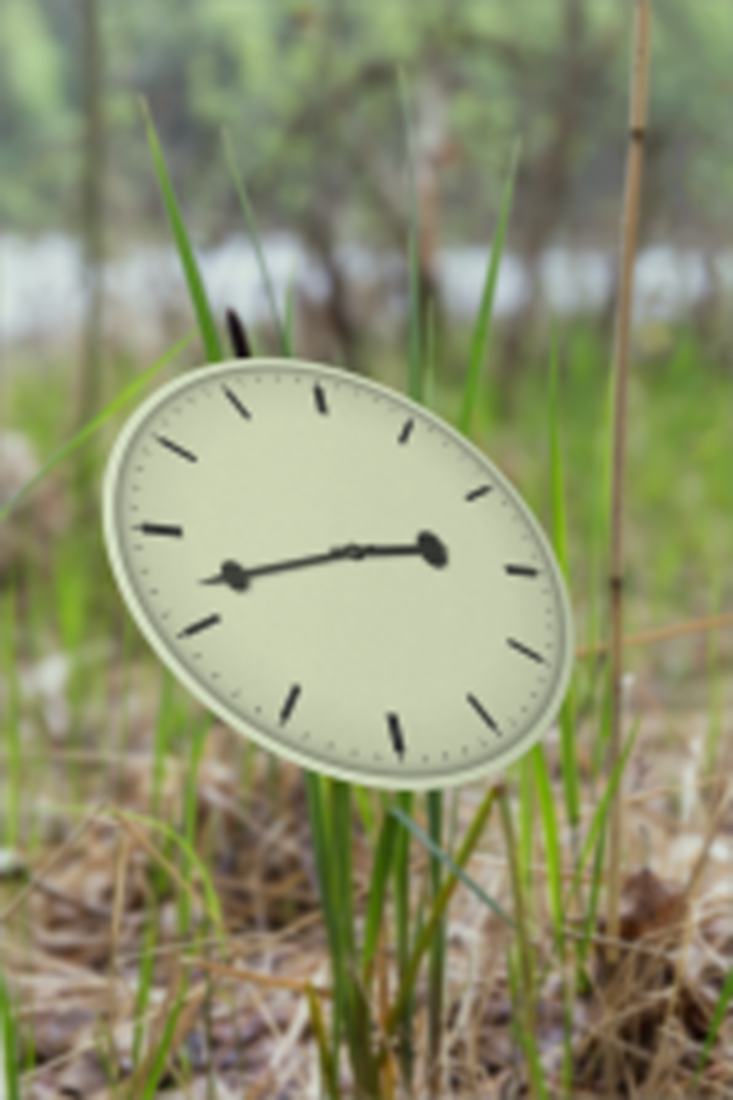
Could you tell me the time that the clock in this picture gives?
2:42
